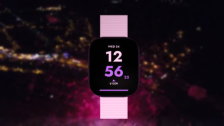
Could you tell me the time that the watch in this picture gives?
12:56
